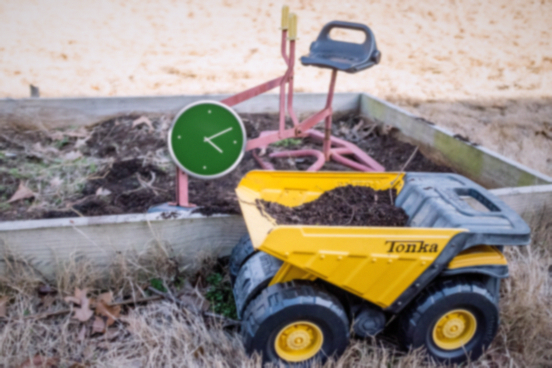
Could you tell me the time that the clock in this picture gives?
4:10
